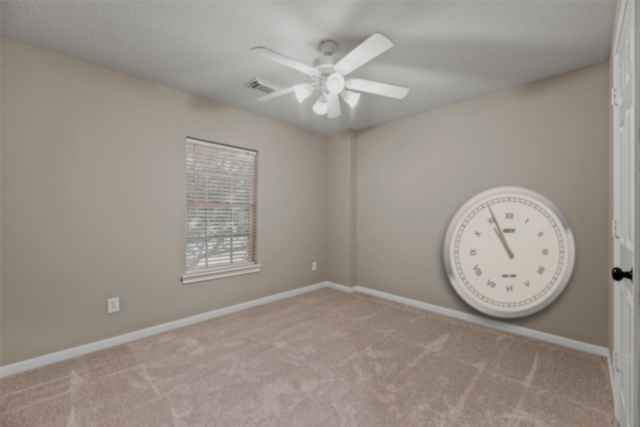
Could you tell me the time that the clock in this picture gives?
10:56
